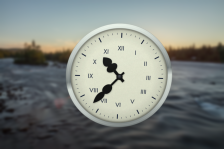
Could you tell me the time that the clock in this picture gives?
10:37
